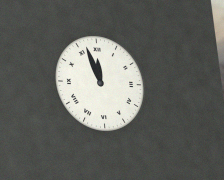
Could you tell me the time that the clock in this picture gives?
11:57
